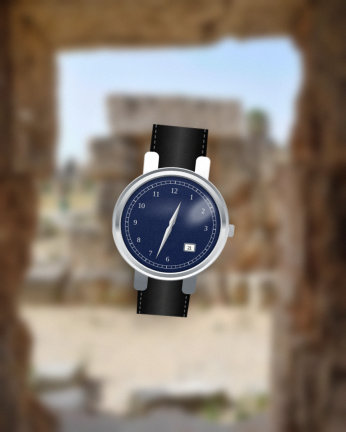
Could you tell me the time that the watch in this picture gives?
12:33
